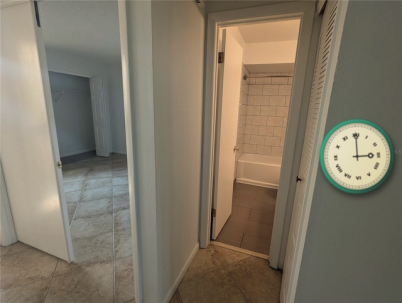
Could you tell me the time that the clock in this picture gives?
3:00
